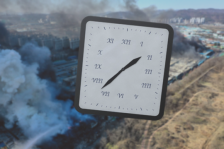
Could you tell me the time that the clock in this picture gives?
1:37
